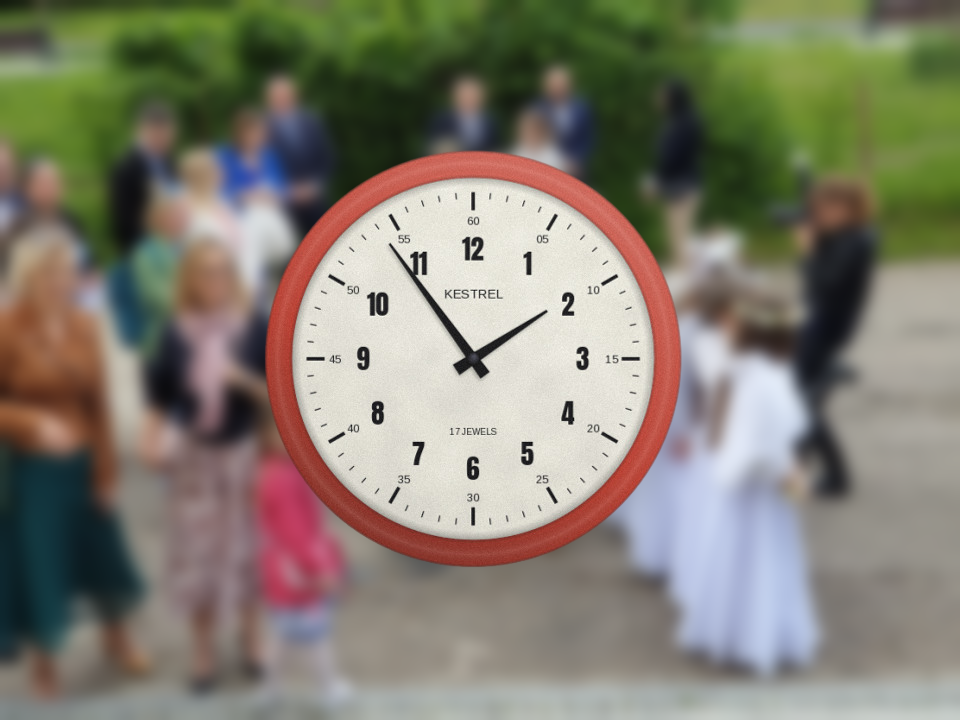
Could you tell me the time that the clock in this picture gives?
1:54
